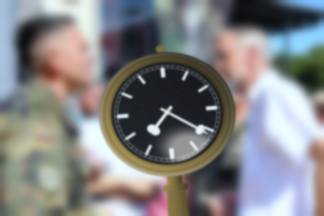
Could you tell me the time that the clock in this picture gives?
7:21
